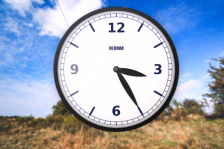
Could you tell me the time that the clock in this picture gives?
3:25
